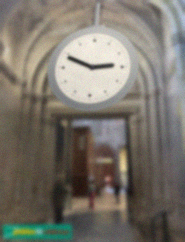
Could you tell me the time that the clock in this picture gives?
2:49
